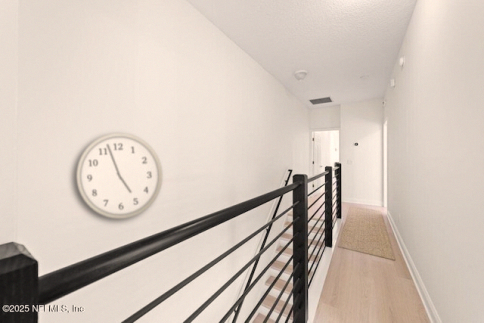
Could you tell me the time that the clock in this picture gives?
4:57
